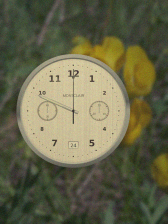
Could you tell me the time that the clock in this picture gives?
9:49
